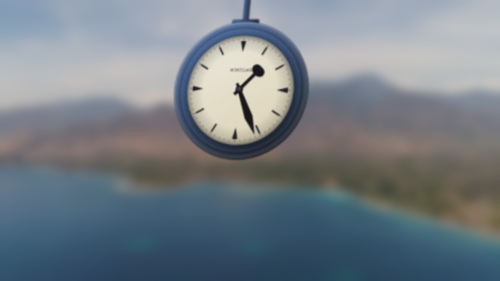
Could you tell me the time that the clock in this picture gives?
1:26
